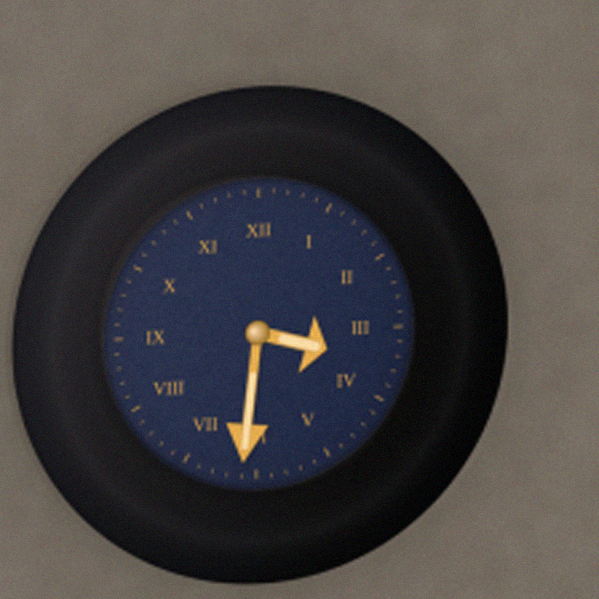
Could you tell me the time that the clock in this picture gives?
3:31
